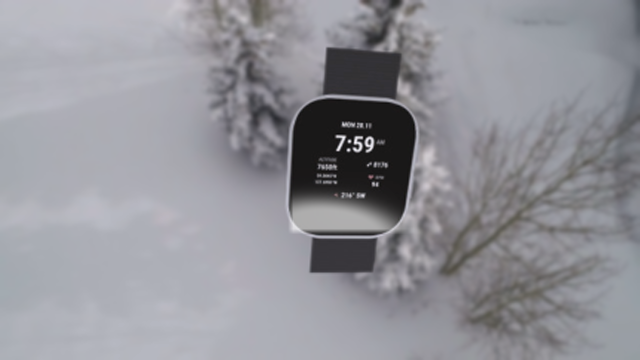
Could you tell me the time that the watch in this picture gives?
7:59
